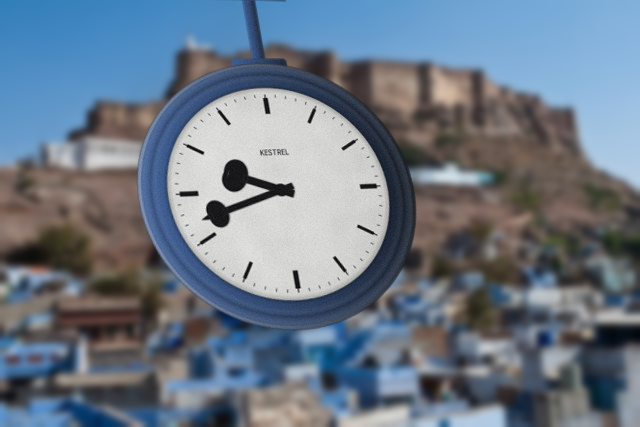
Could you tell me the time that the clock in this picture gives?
9:42
